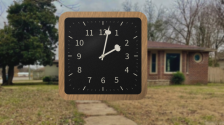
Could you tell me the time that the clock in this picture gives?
2:02
